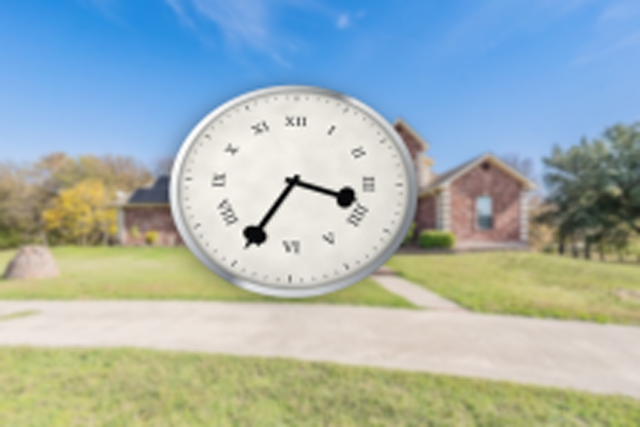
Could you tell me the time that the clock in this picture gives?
3:35
